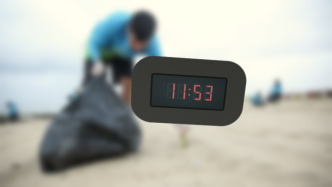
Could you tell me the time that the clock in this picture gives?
11:53
